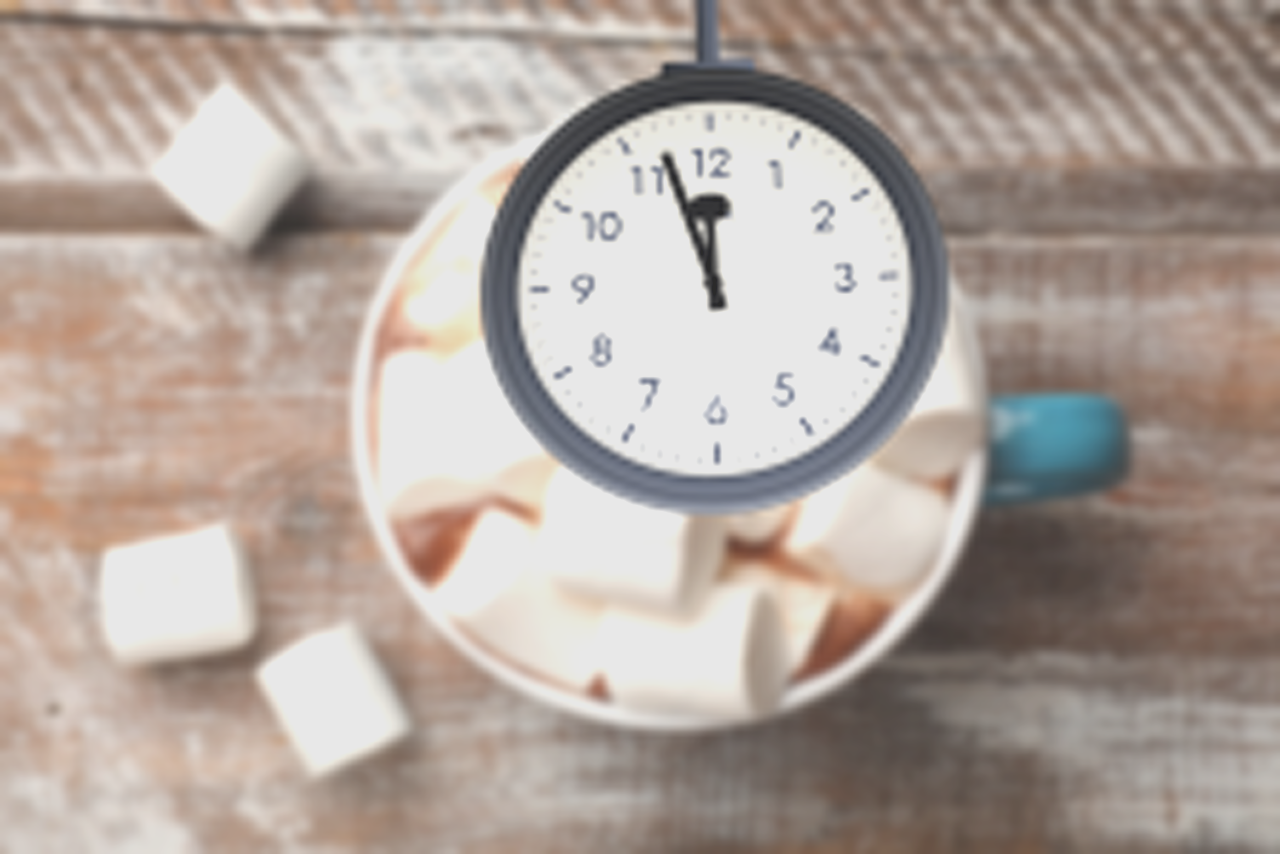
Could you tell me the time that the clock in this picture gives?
11:57
